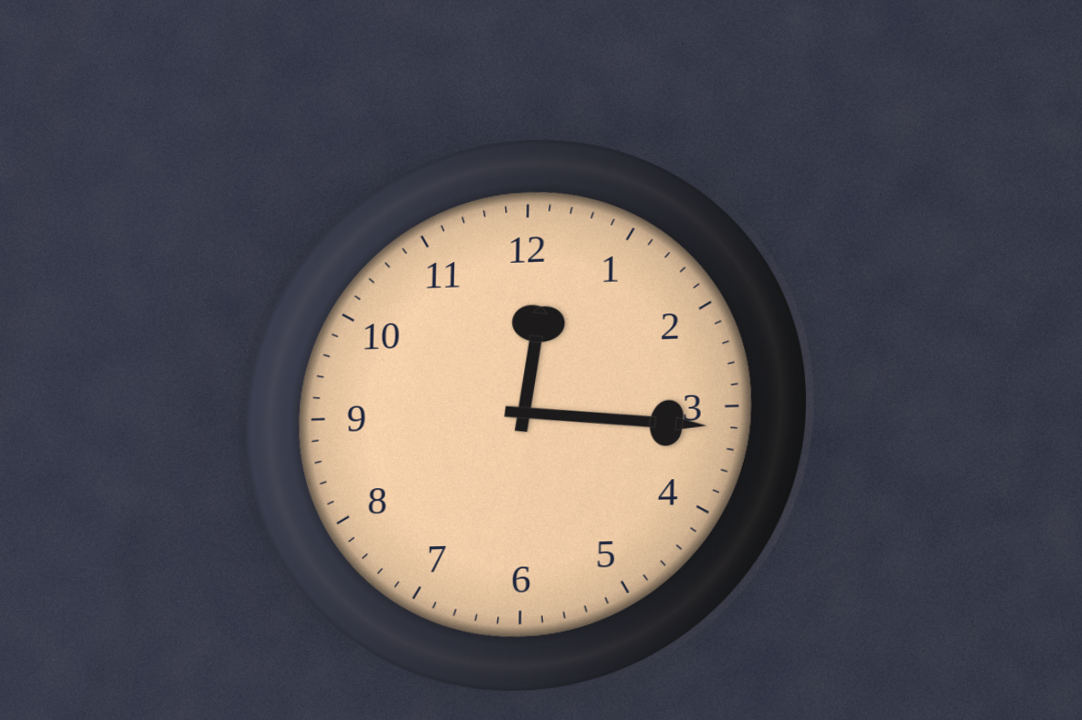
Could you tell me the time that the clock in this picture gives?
12:16
